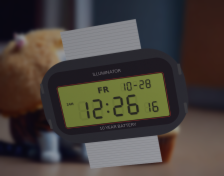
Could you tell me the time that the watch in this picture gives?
12:26:16
